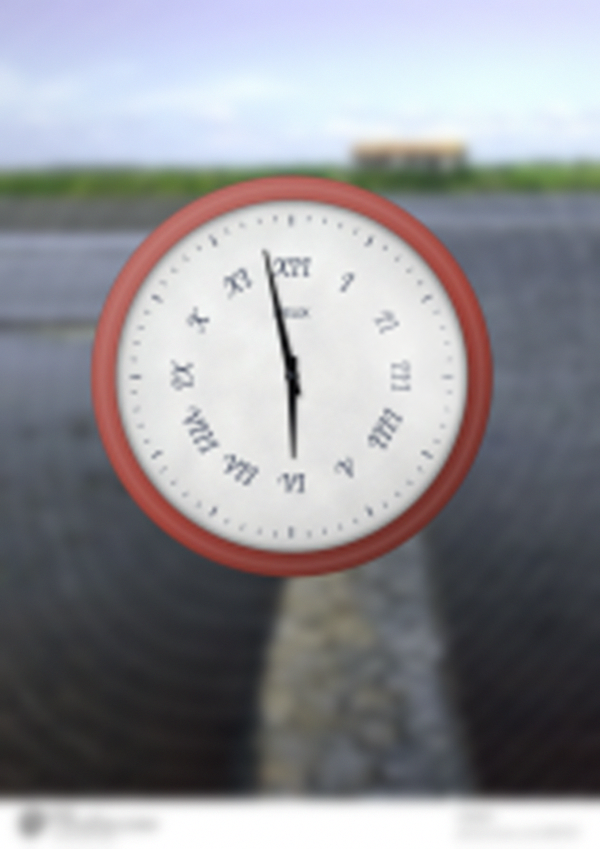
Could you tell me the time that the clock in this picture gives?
5:58
